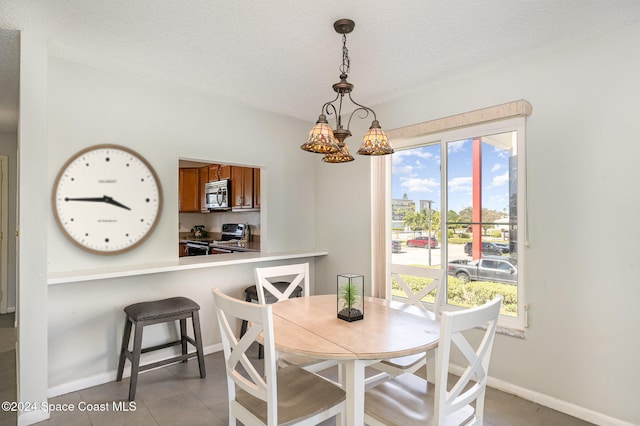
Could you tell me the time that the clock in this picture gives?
3:45
